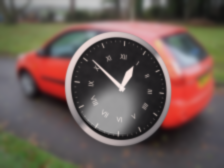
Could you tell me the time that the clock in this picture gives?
12:51
